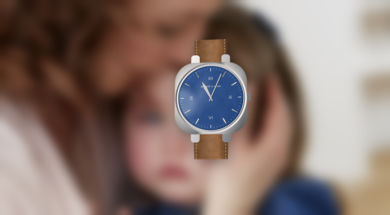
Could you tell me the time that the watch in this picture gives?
11:04
